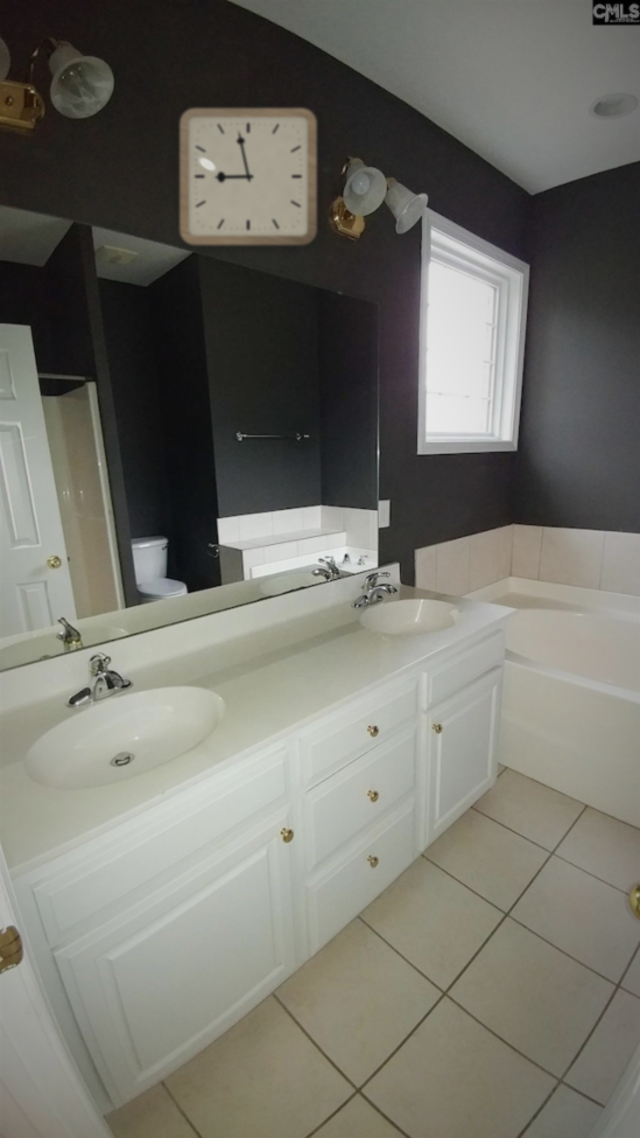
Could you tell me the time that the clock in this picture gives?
8:58
